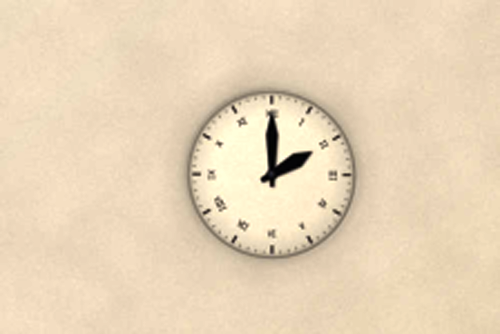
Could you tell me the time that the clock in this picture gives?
2:00
